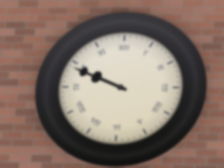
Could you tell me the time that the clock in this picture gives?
9:49
